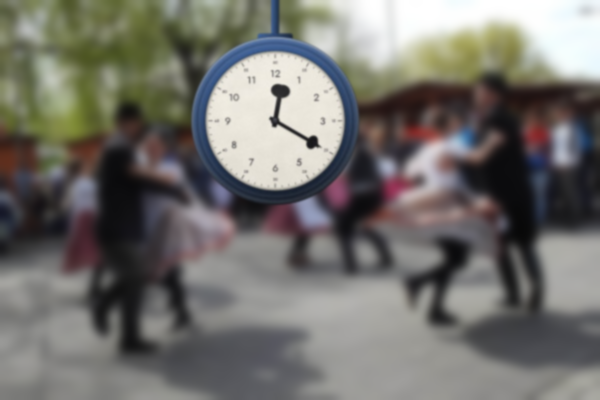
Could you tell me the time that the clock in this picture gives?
12:20
